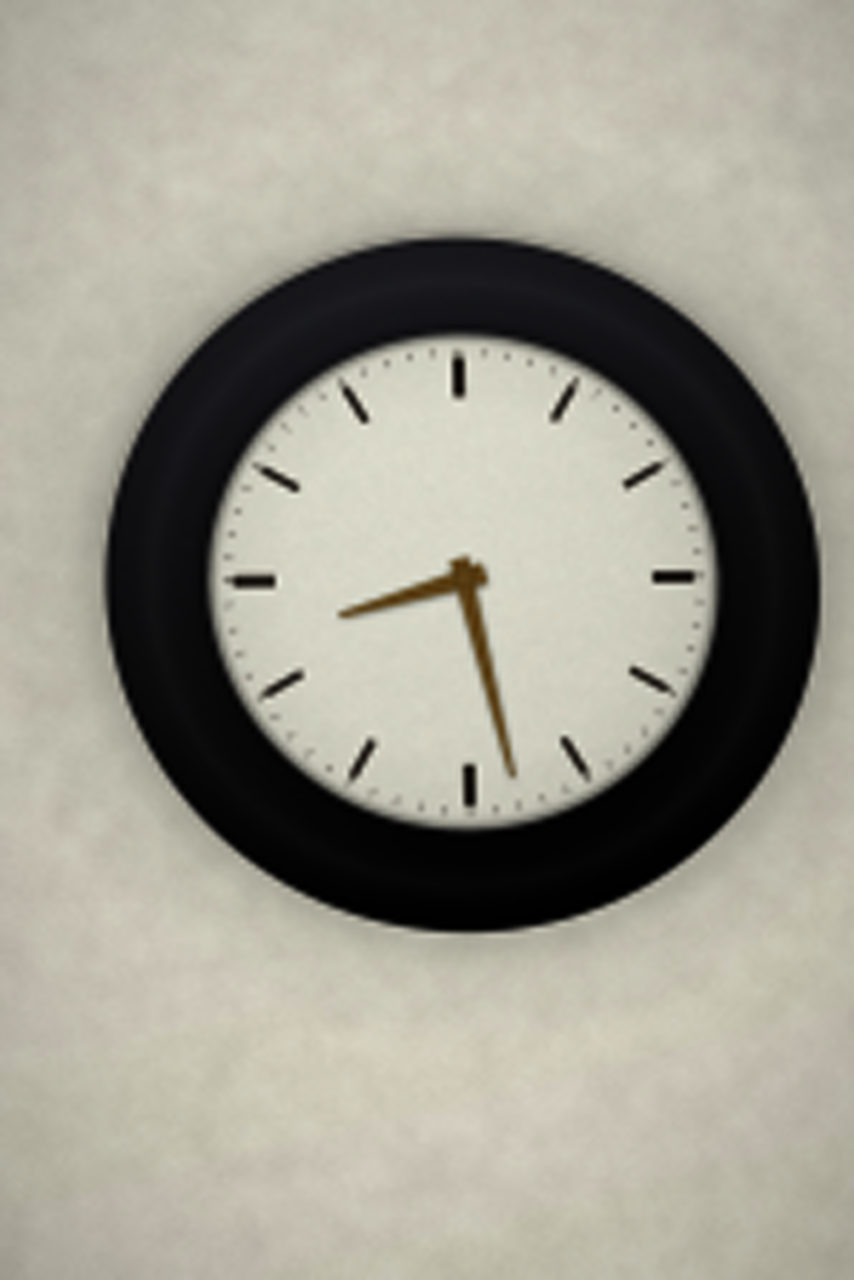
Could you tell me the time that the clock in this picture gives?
8:28
